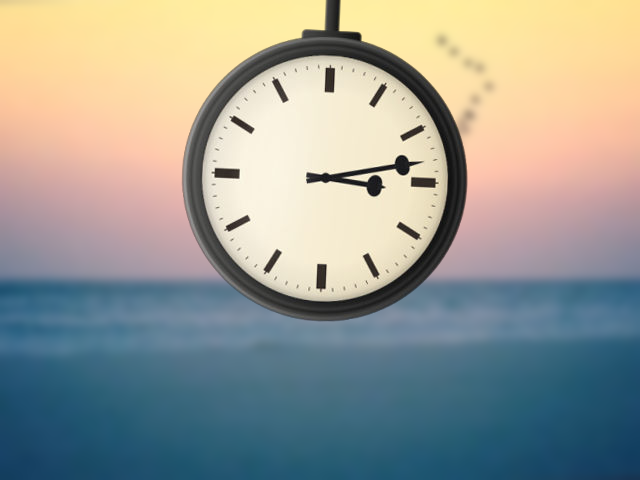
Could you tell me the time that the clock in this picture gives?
3:13
